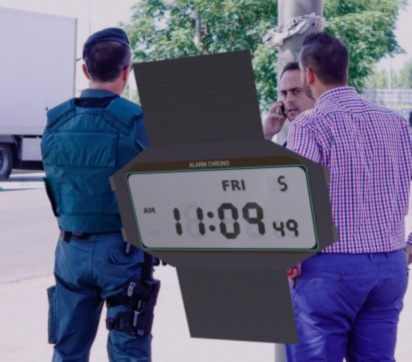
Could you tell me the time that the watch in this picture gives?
11:09:49
